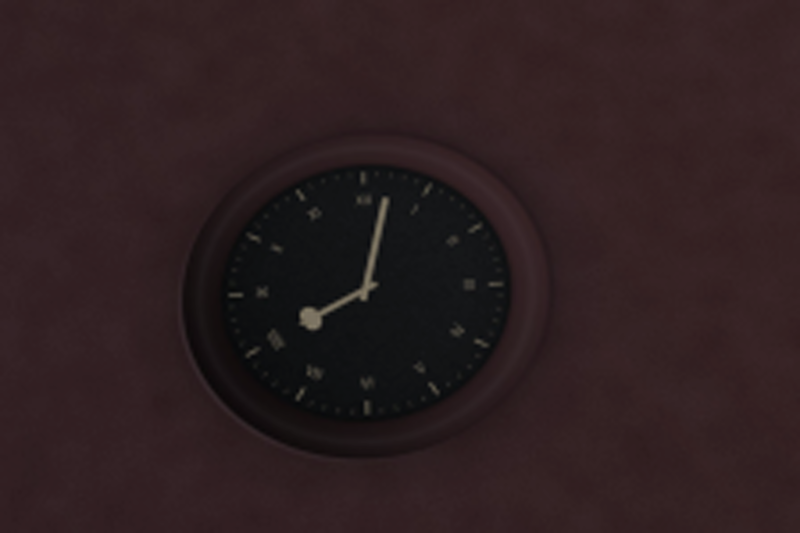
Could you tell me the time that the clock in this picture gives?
8:02
